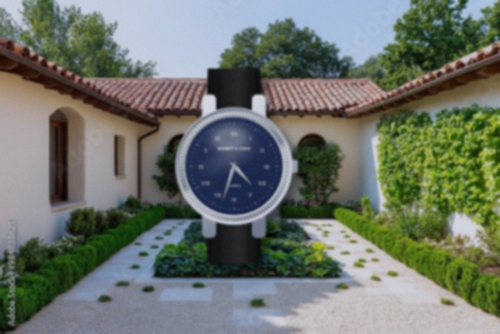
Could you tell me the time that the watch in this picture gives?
4:33
